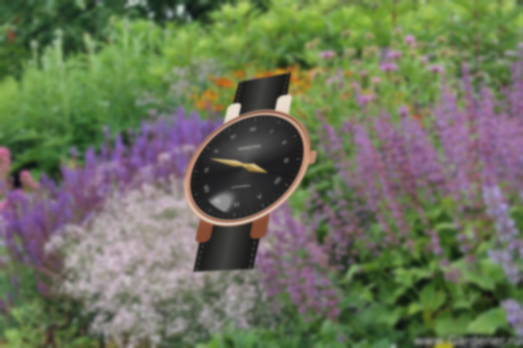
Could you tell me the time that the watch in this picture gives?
3:48
